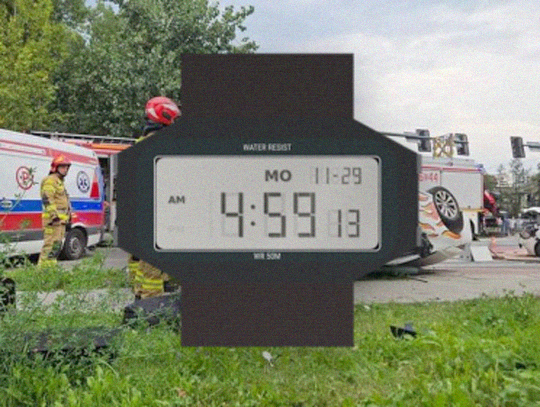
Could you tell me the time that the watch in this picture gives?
4:59:13
